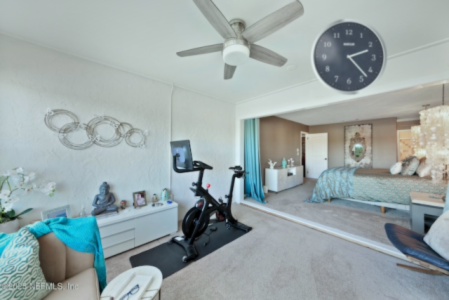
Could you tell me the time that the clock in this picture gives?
2:23
